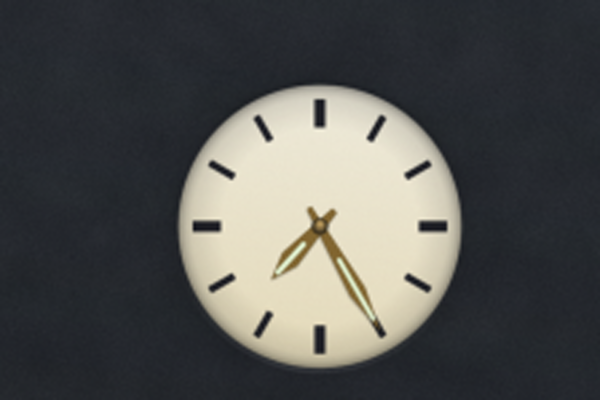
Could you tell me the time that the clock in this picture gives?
7:25
